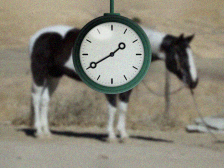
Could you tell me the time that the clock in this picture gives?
1:40
